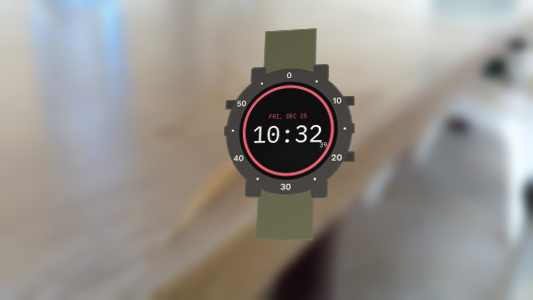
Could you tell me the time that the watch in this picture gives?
10:32
